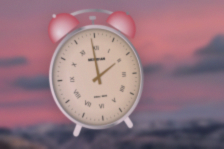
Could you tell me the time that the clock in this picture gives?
1:59
